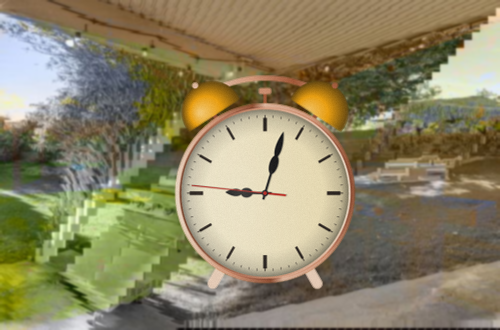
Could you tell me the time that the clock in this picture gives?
9:02:46
